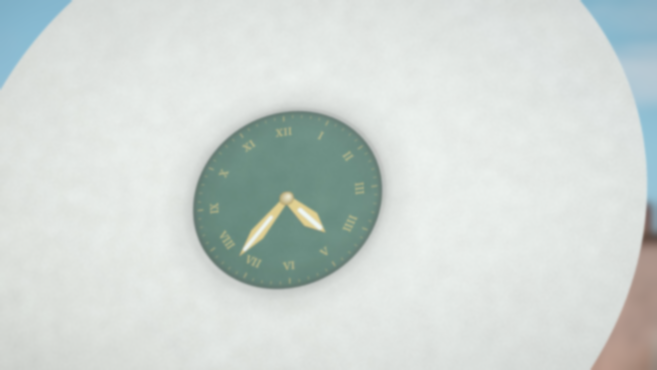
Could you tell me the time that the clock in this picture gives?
4:37
